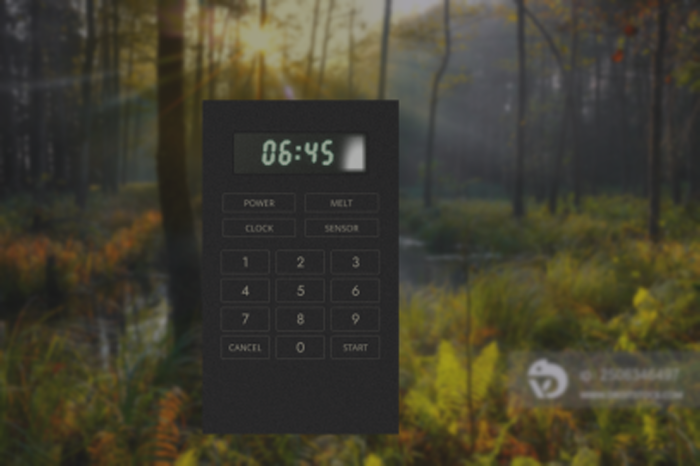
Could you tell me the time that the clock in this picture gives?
6:45
